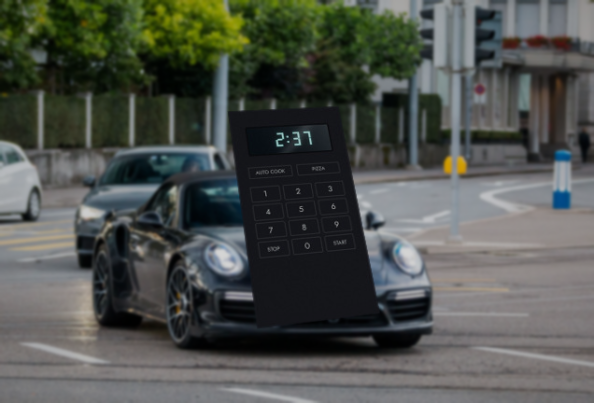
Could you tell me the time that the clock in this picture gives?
2:37
